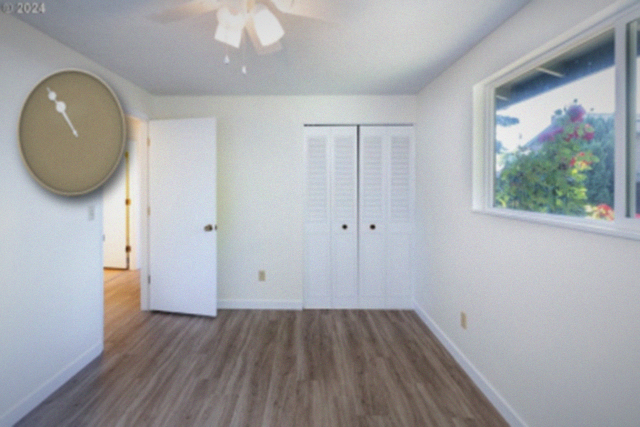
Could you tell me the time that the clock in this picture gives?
10:54
